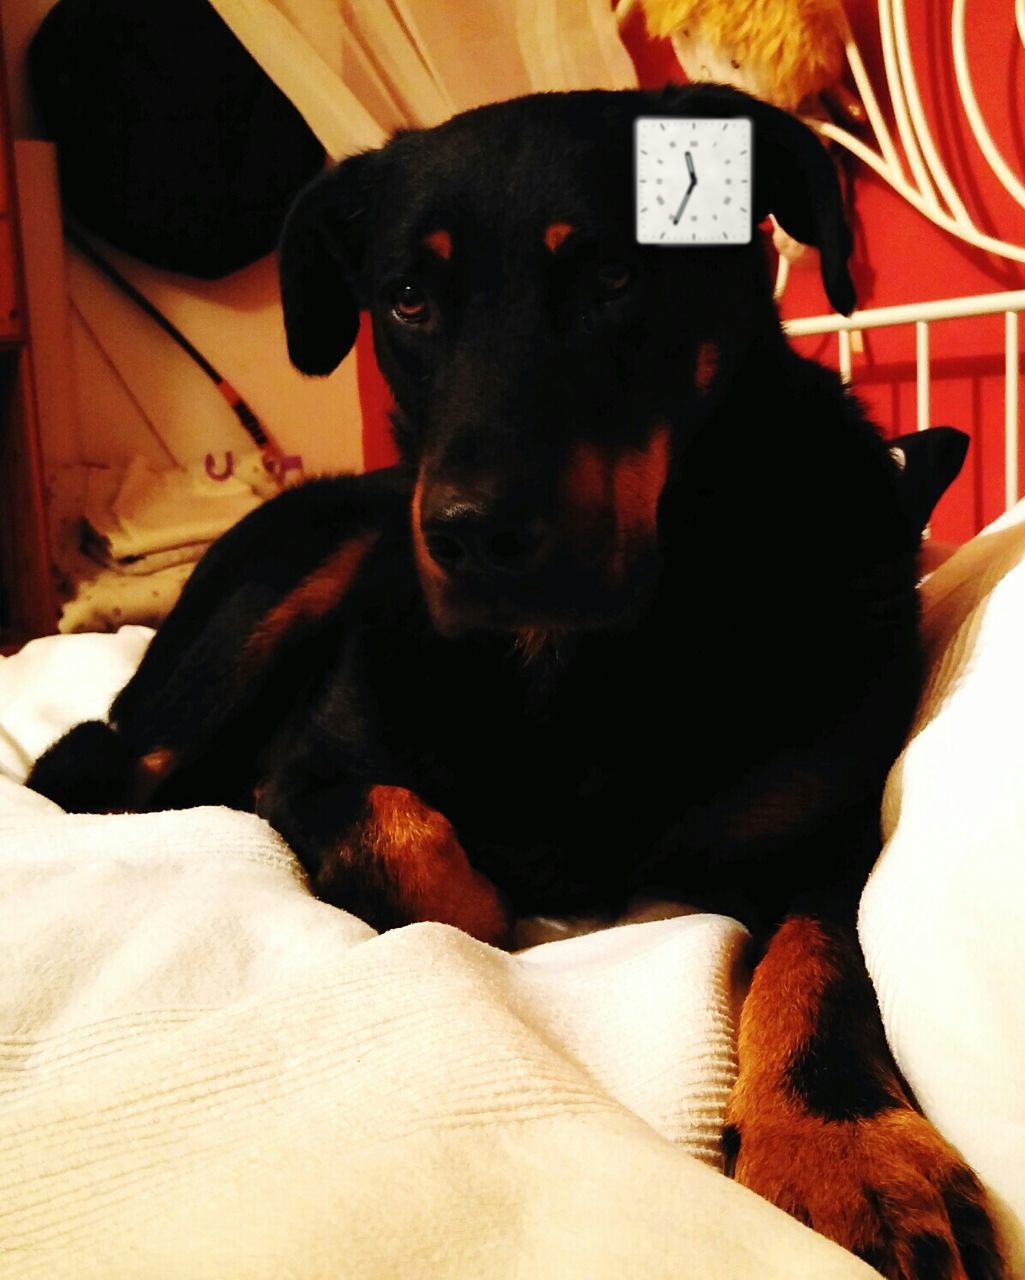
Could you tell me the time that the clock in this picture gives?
11:34
